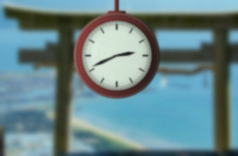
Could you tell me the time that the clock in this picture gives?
2:41
